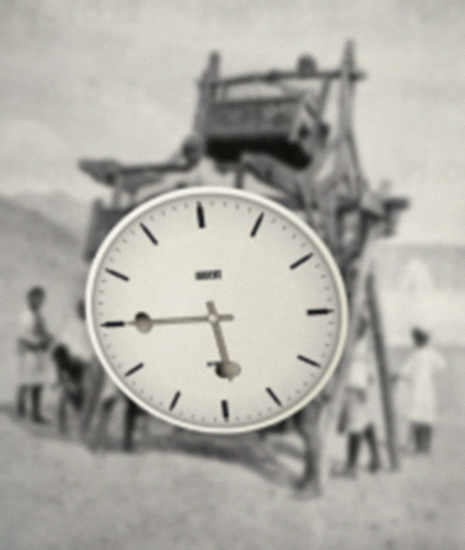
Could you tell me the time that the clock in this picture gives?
5:45
